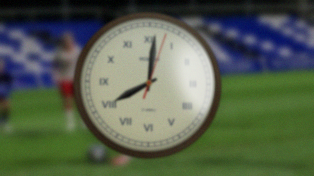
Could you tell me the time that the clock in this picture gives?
8:01:03
